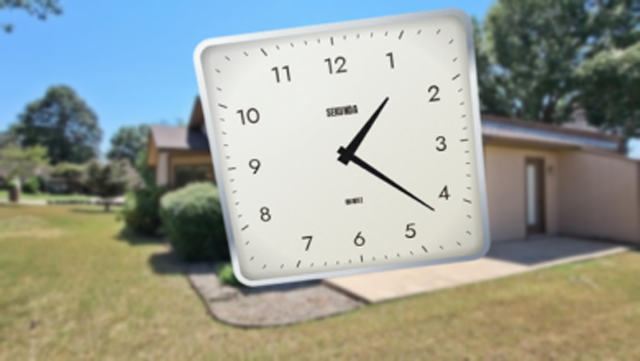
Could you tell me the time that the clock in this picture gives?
1:22
